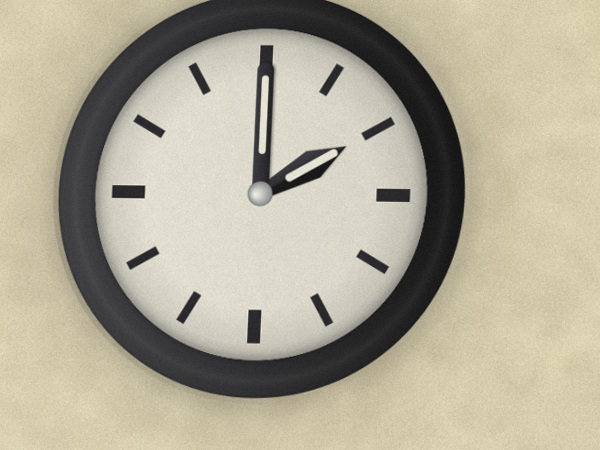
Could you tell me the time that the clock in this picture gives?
2:00
